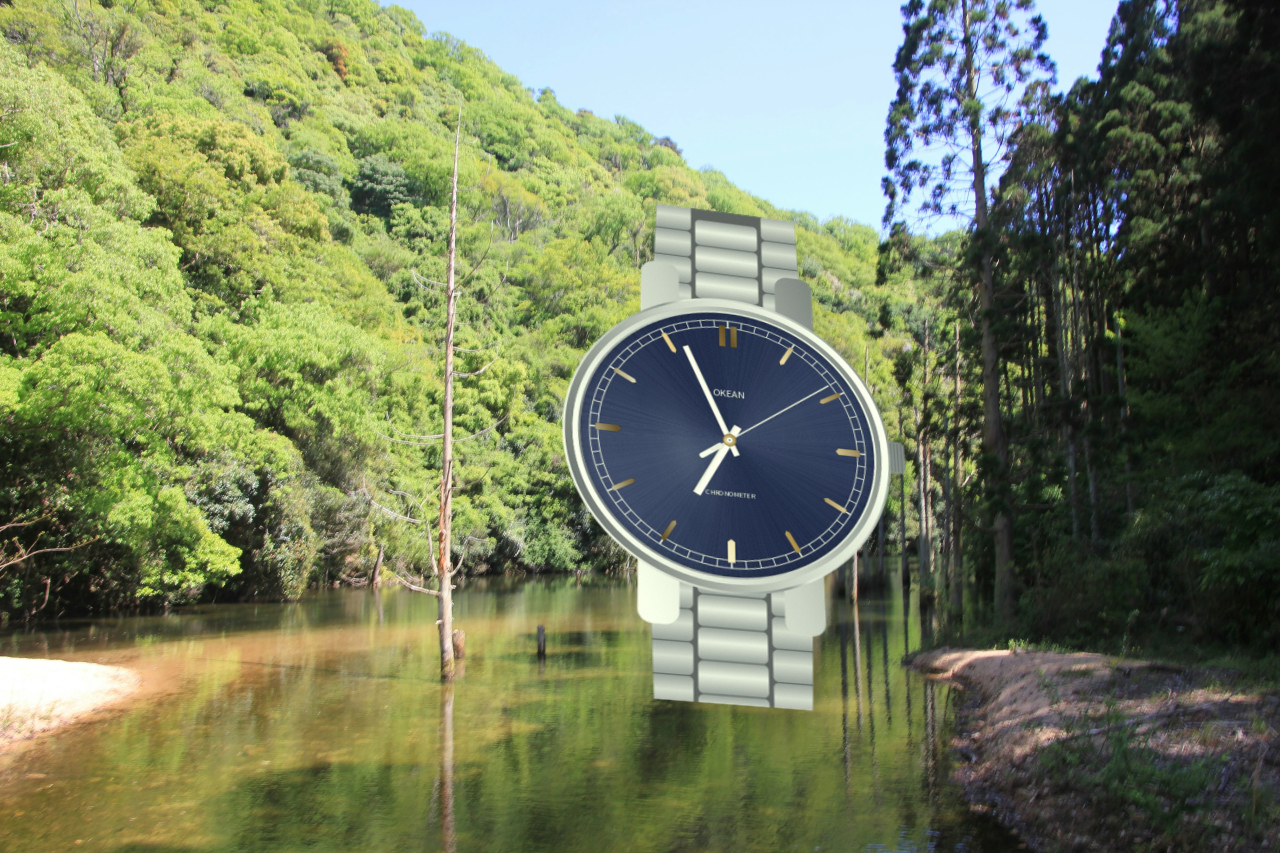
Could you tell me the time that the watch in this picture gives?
6:56:09
